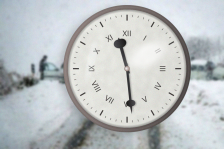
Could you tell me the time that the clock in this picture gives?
11:29
